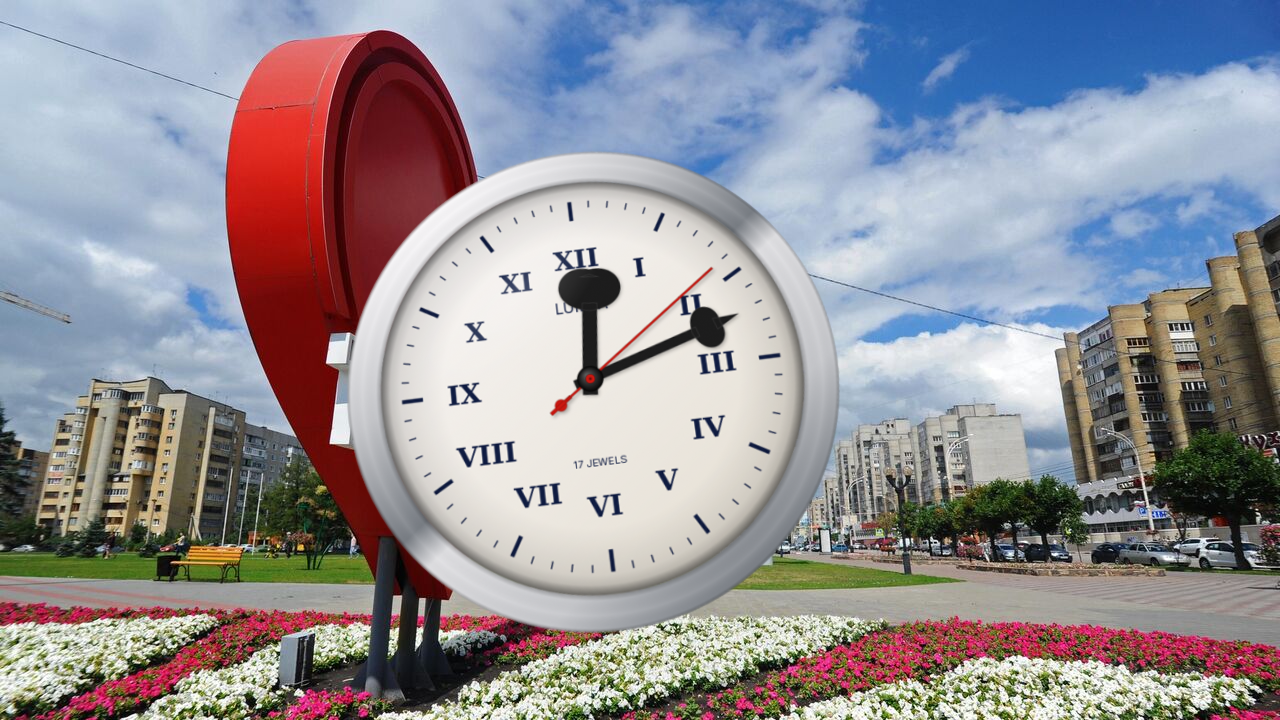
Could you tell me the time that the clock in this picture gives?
12:12:09
